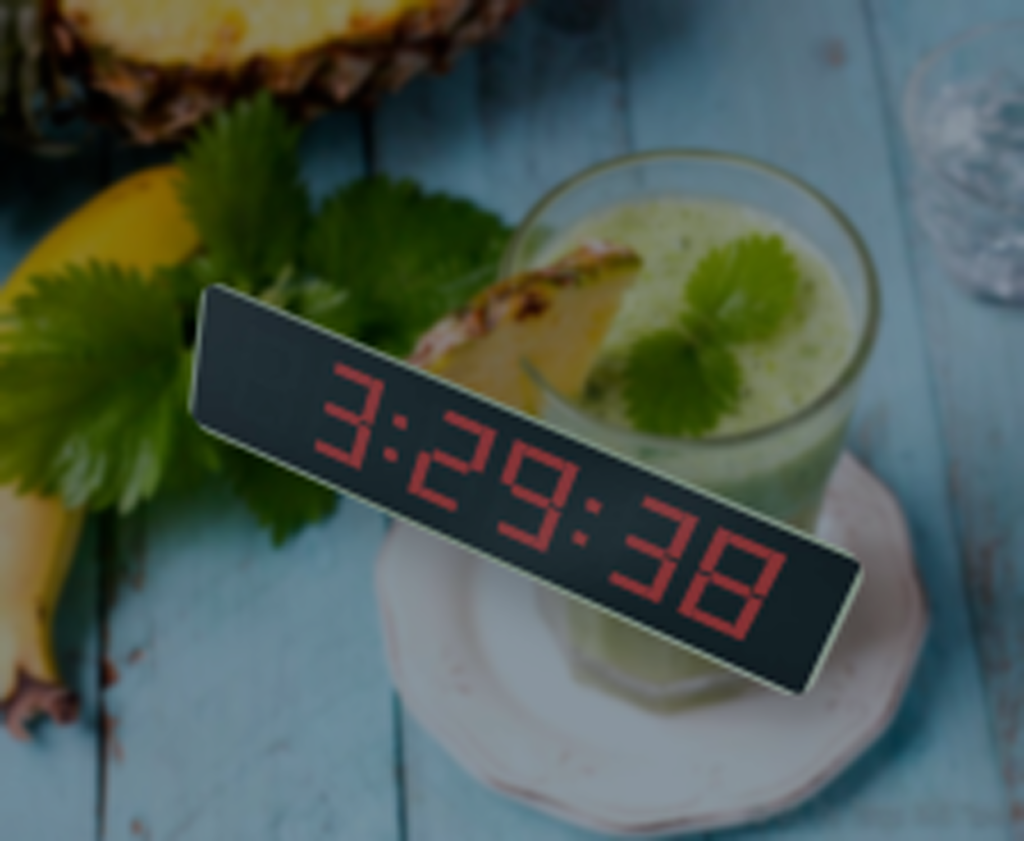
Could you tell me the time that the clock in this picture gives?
3:29:38
